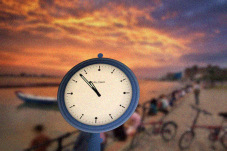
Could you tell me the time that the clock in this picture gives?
10:53
